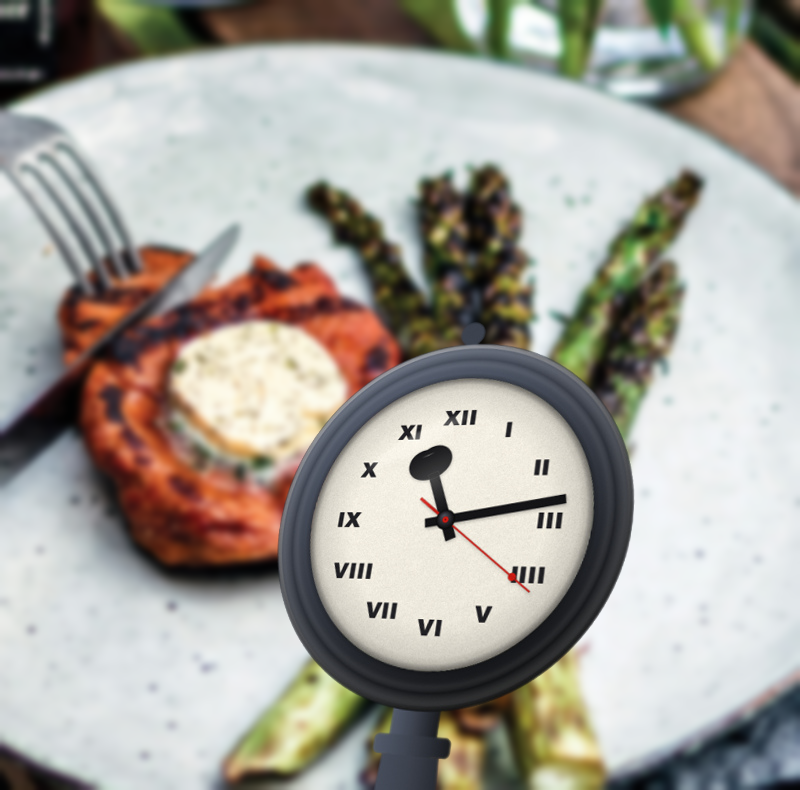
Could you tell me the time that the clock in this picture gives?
11:13:21
